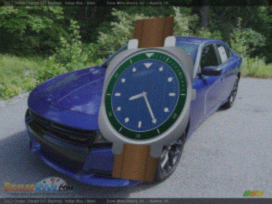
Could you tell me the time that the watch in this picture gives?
8:25
